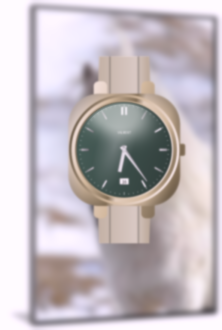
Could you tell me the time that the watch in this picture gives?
6:24
